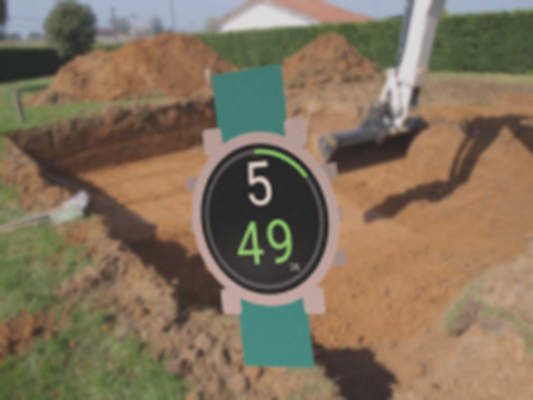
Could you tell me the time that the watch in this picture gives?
5:49
